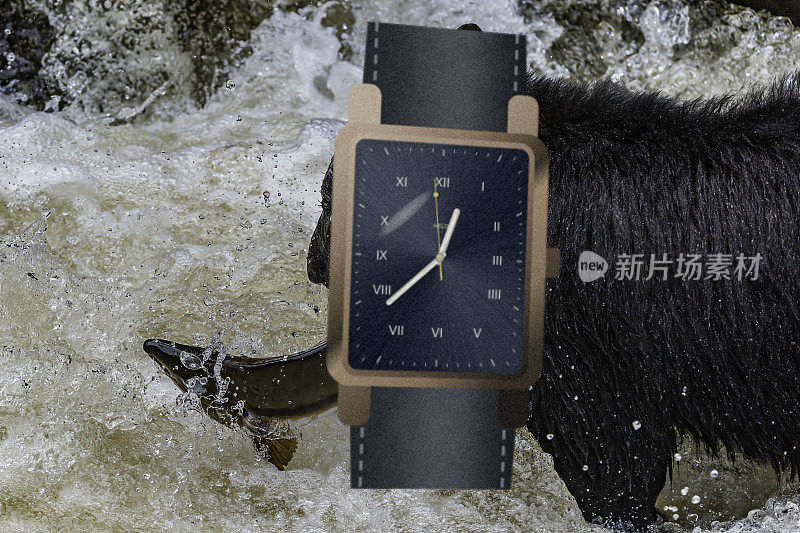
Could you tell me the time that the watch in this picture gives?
12:37:59
